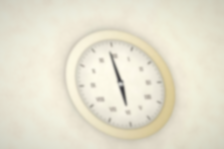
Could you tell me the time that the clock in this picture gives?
5:59
